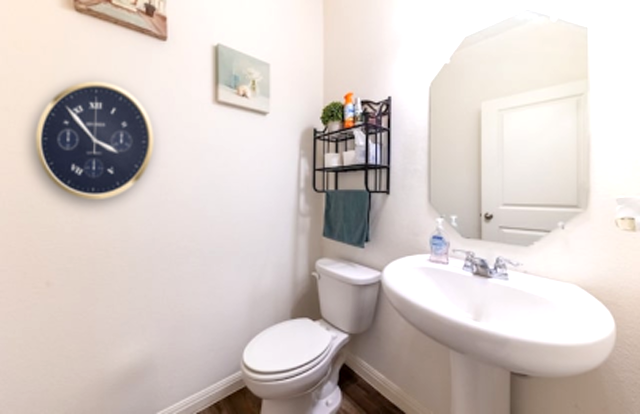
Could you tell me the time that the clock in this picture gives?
3:53
